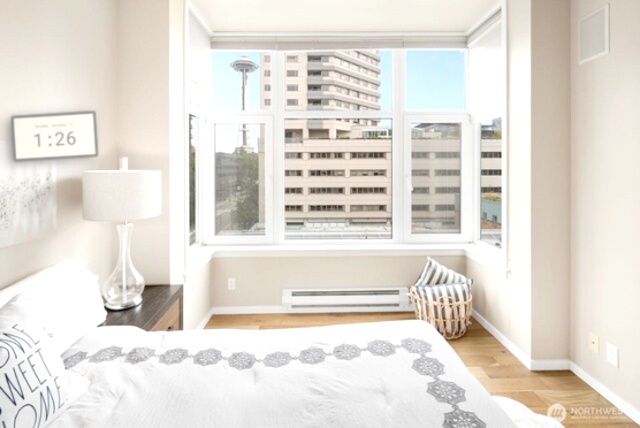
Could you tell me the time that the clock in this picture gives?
1:26
